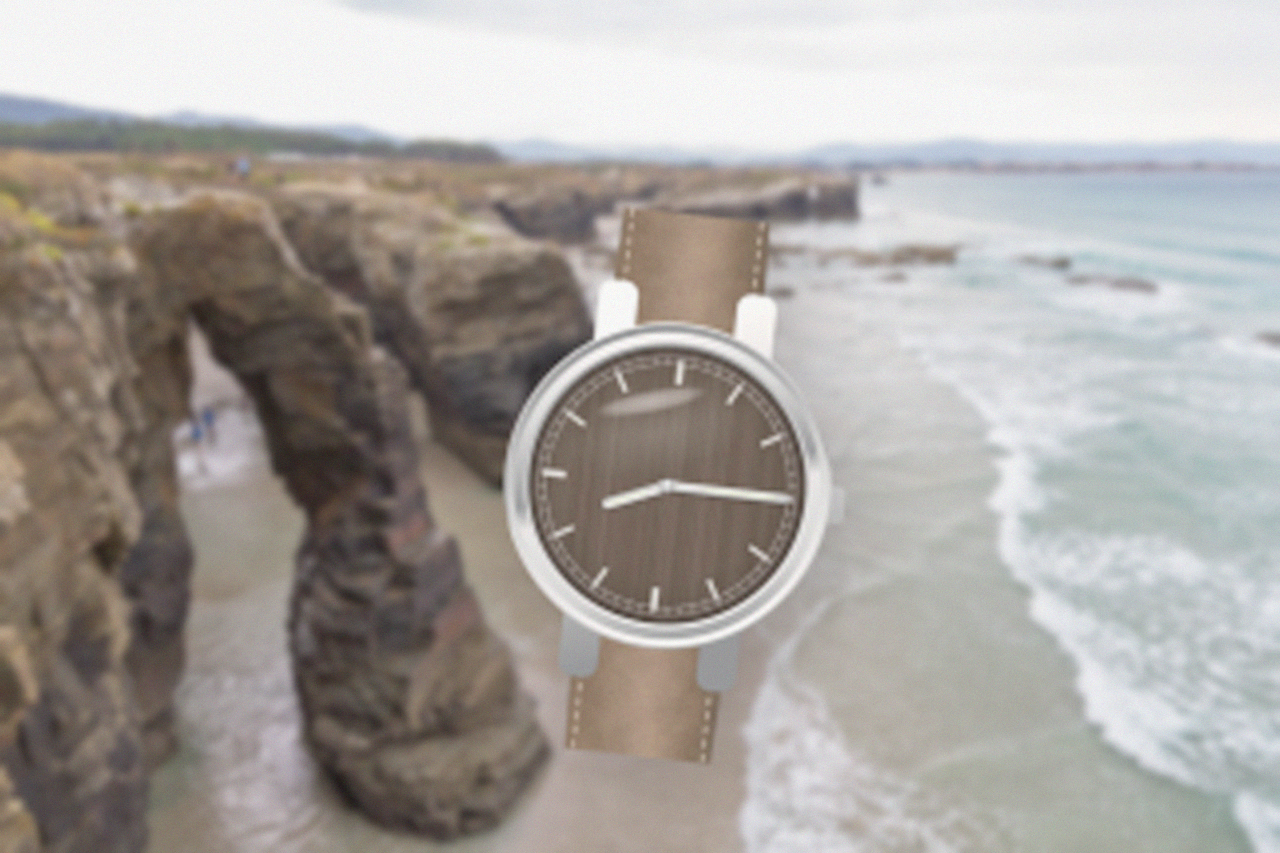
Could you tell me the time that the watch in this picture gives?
8:15
